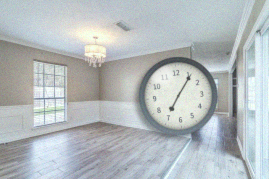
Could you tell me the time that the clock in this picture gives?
7:06
